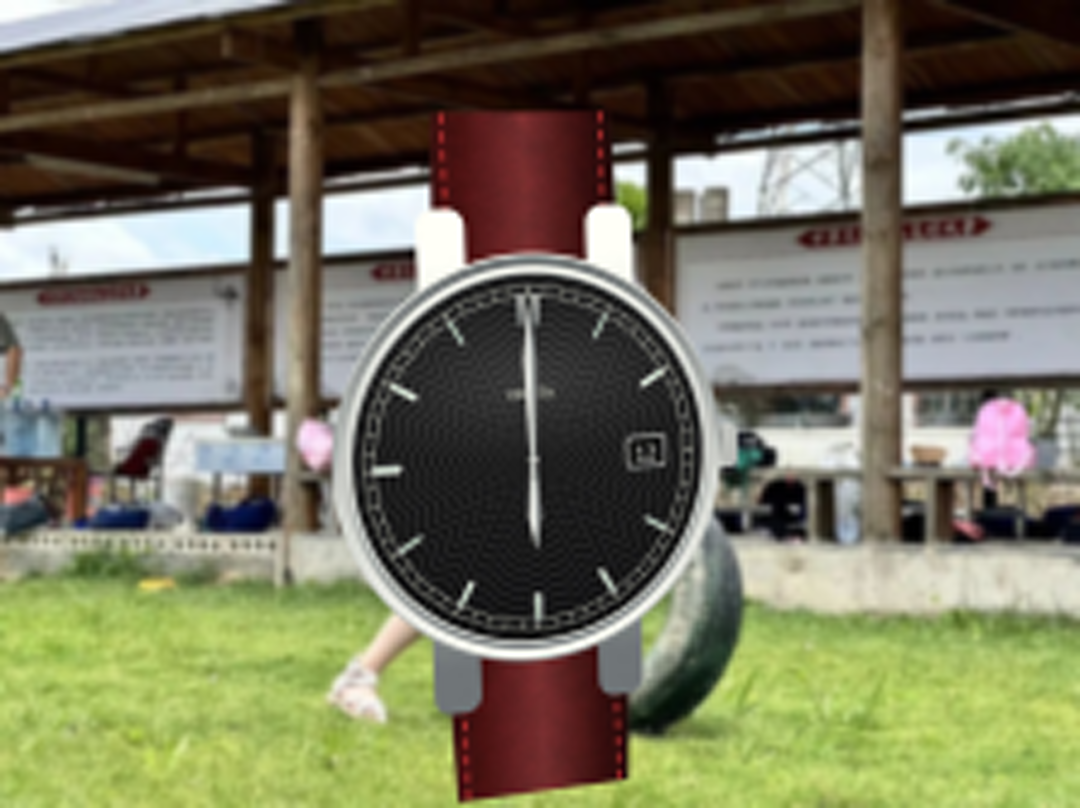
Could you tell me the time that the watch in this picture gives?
6:00
